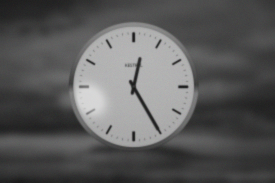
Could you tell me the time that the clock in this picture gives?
12:25
